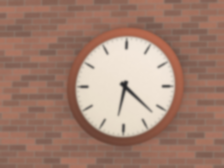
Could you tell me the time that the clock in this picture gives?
6:22
